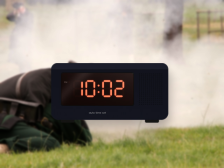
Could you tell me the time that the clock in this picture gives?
10:02
